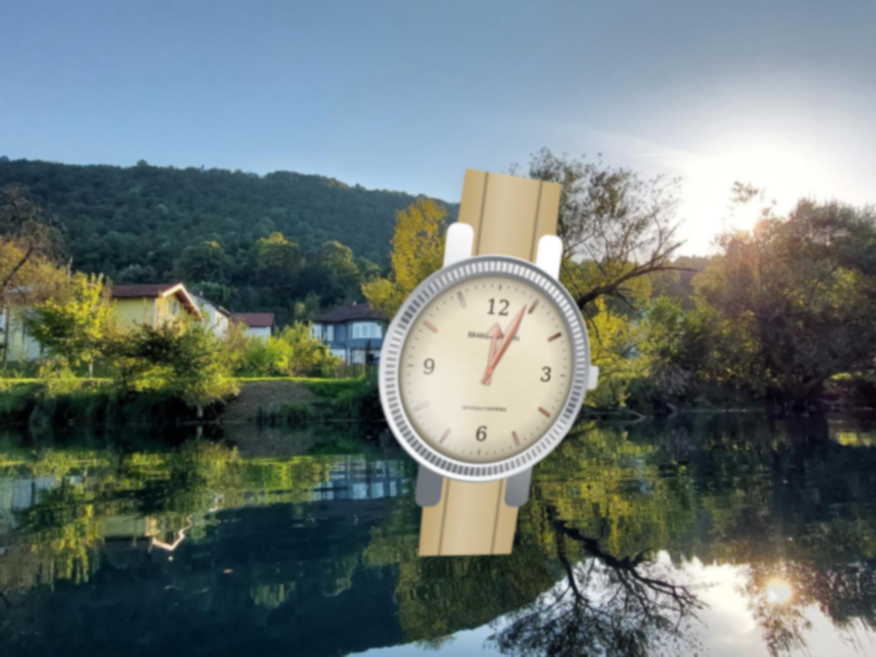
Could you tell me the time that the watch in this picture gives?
12:04
